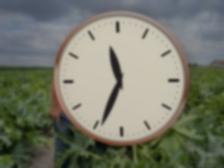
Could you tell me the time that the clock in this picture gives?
11:34
